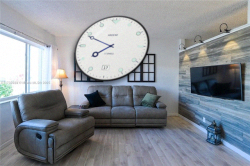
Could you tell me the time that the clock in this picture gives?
7:49
